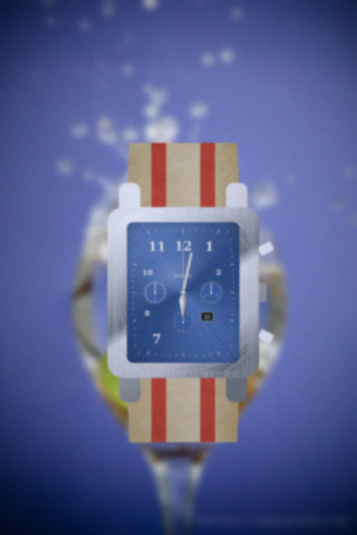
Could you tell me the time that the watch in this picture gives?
6:02
